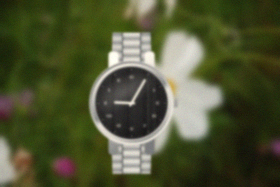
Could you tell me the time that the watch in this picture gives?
9:05
